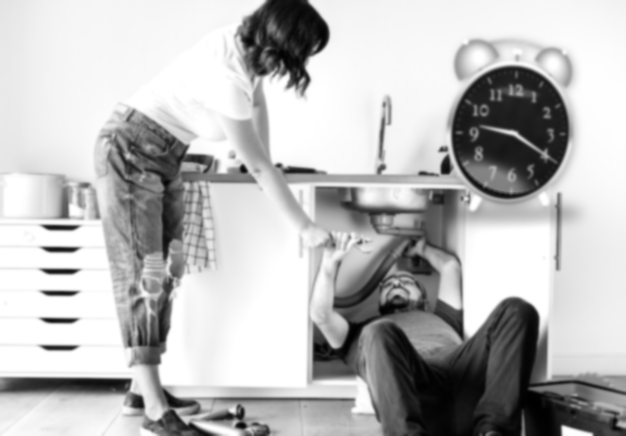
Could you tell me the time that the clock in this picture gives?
9:20
